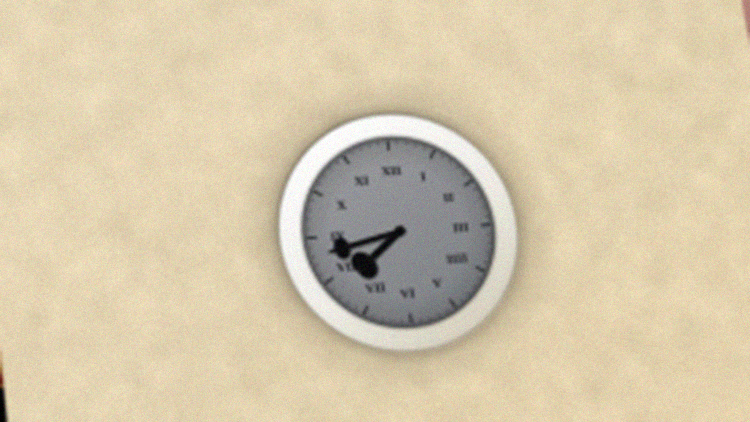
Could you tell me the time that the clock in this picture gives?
7:43
